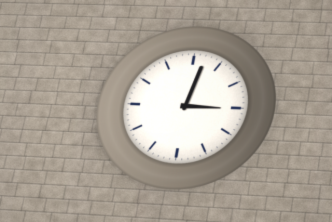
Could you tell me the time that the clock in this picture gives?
3:02
